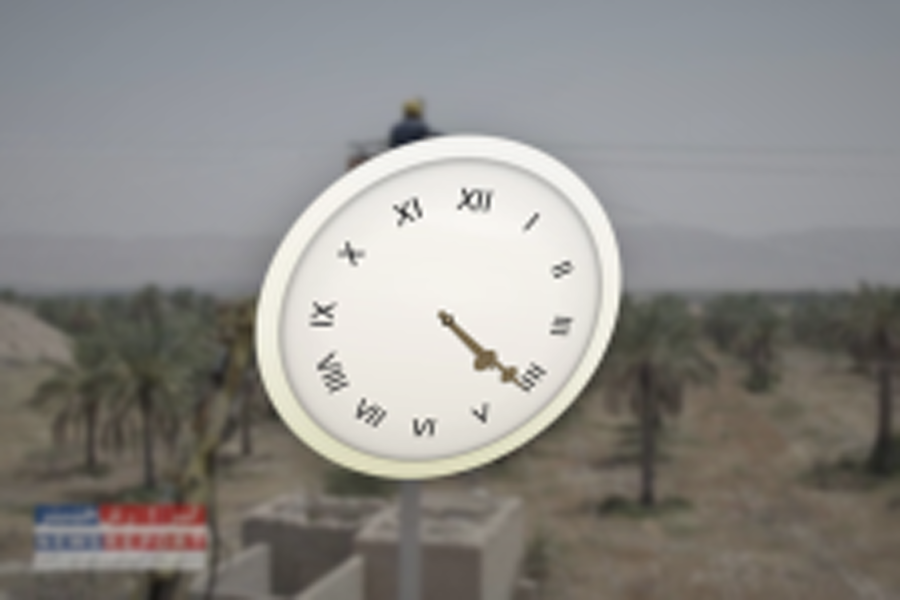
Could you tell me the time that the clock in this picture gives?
4:21
